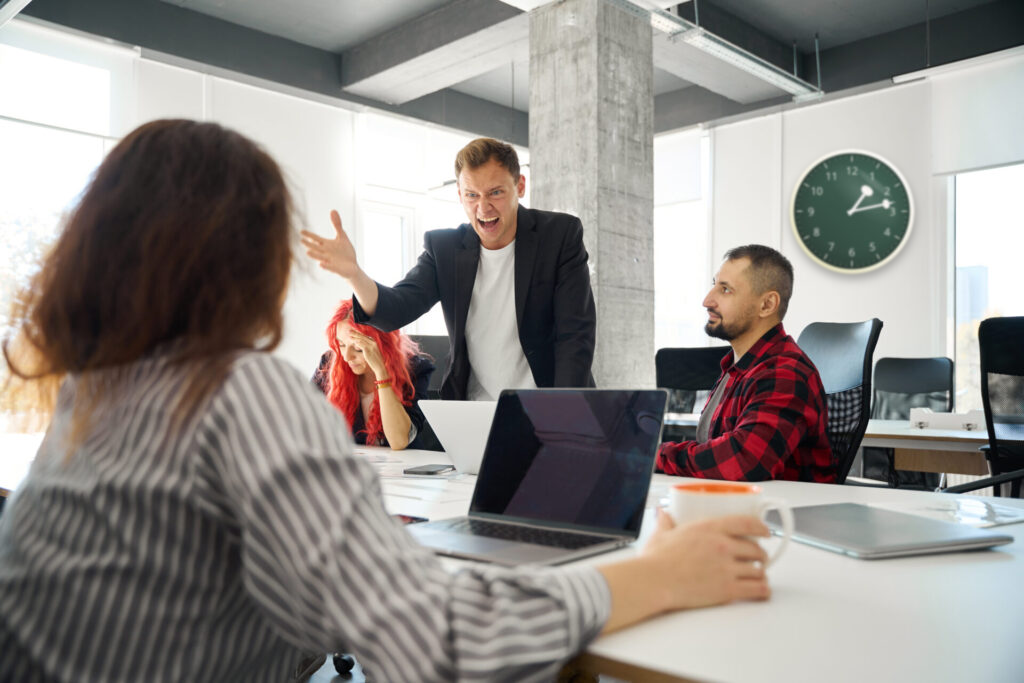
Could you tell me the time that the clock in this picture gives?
1:13
